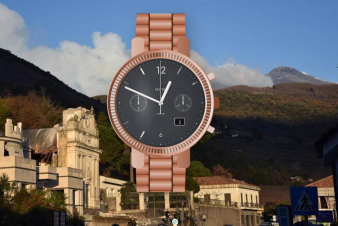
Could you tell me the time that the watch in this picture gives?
12:49
